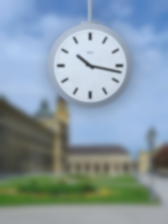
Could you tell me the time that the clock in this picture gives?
10:17
